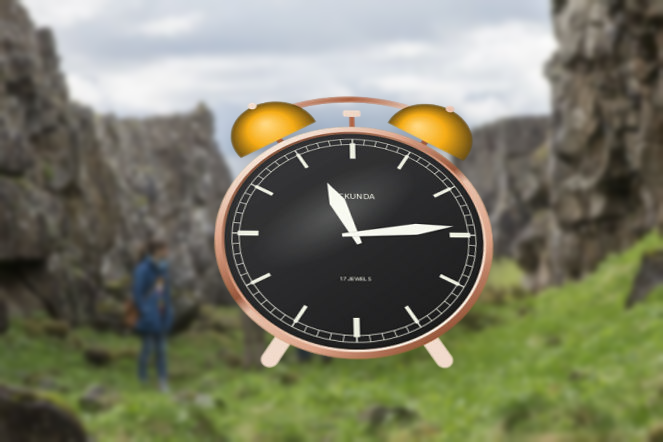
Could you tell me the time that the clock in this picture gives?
11:14
